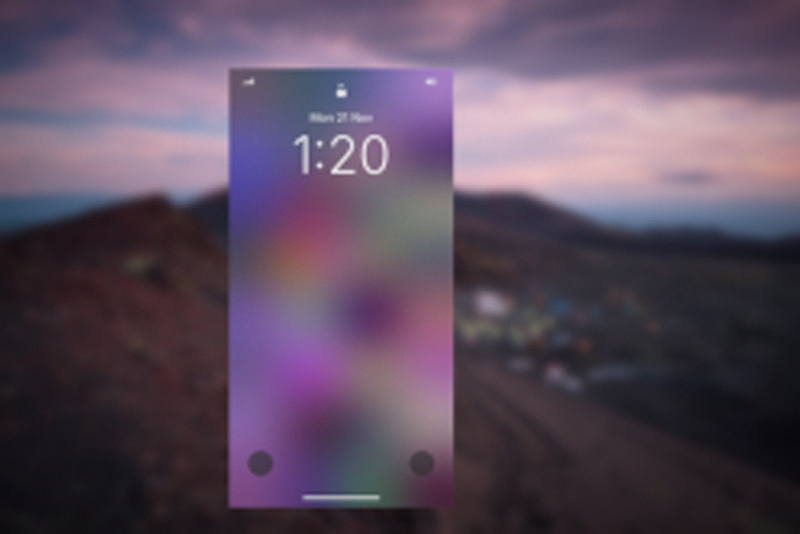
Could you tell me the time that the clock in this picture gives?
1:20
